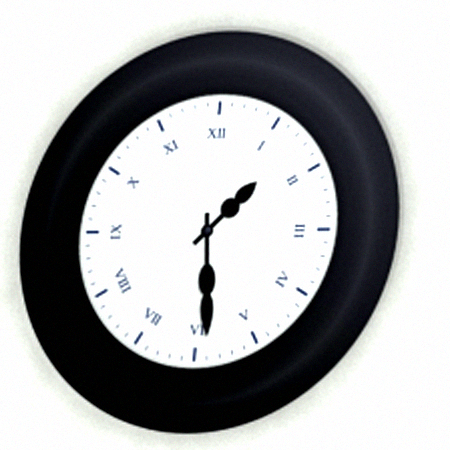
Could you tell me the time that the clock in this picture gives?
1:29
